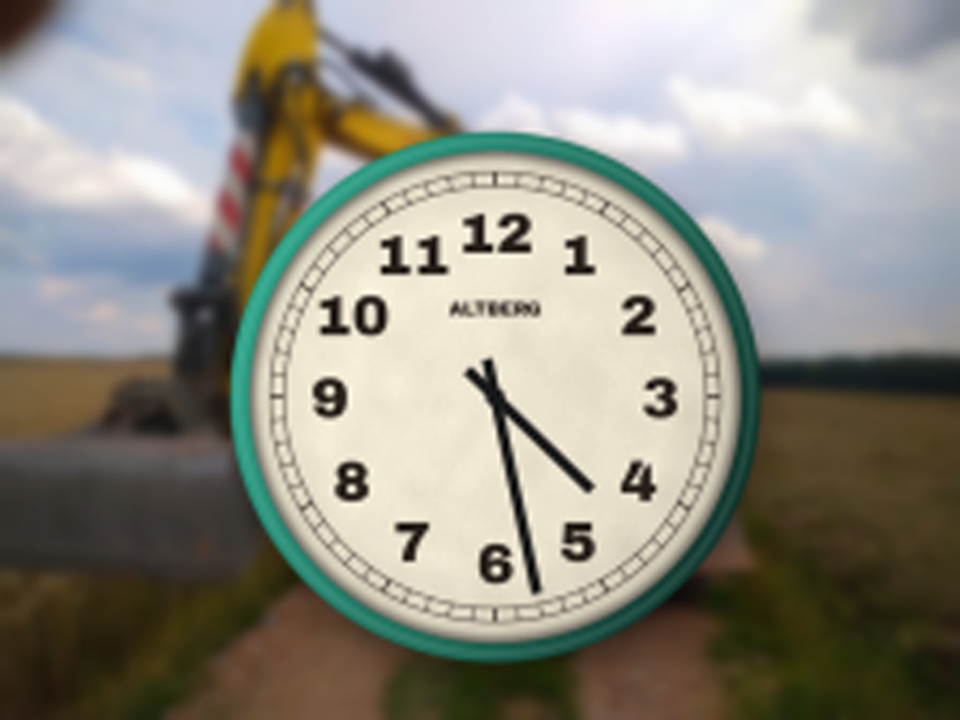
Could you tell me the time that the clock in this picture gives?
4:28
